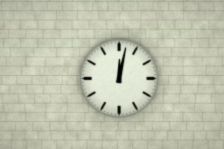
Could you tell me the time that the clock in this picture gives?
12:02
